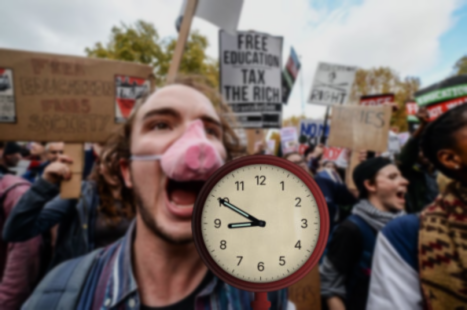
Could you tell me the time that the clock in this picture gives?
8:50
